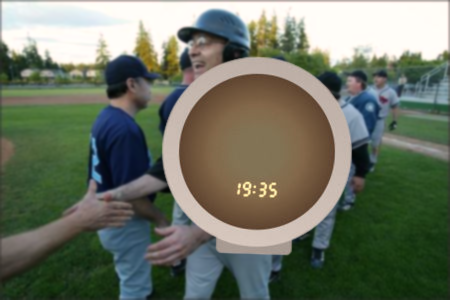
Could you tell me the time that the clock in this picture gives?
19:35
